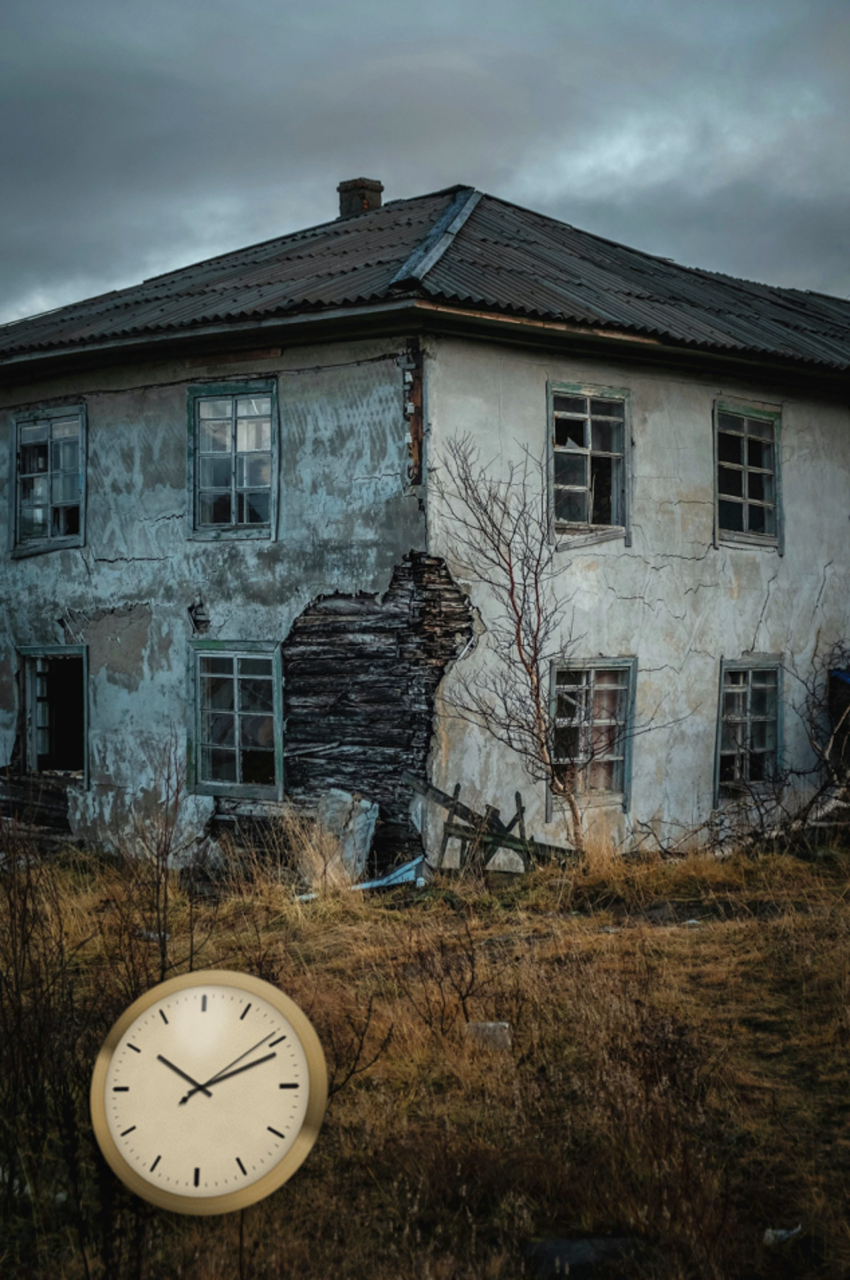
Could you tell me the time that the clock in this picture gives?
10:11:09
